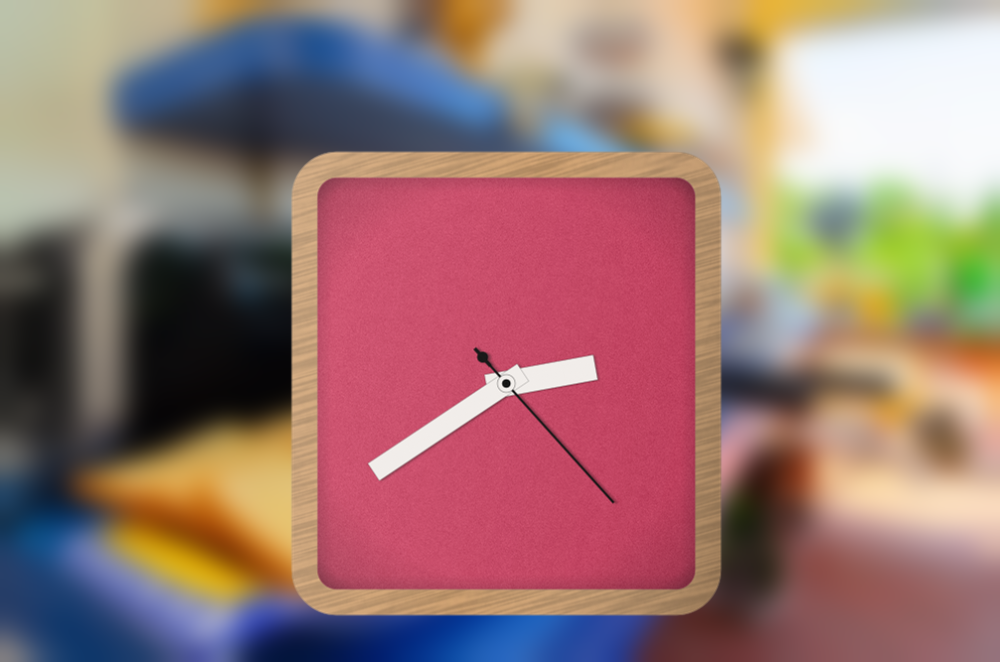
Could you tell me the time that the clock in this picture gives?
2:39:23
